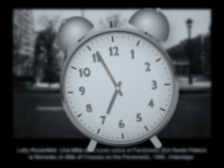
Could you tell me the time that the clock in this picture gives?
6:56
